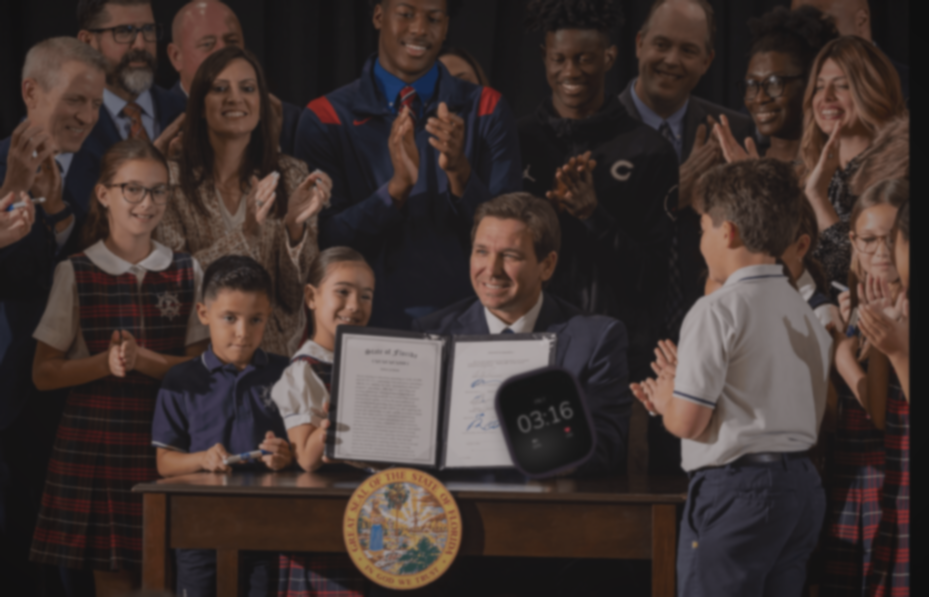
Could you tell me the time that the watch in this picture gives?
3:16
